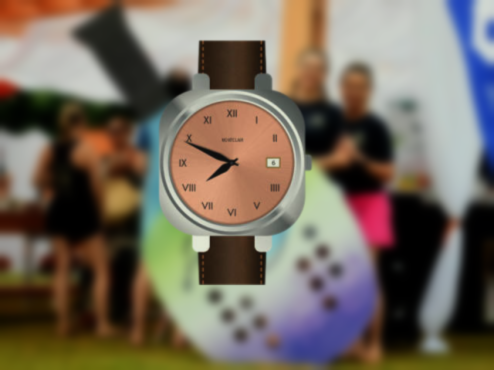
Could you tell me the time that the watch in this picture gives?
7:49
